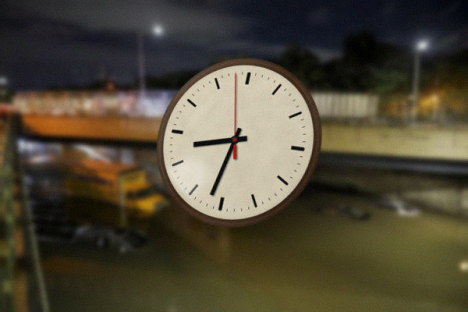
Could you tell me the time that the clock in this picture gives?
8:31:58
